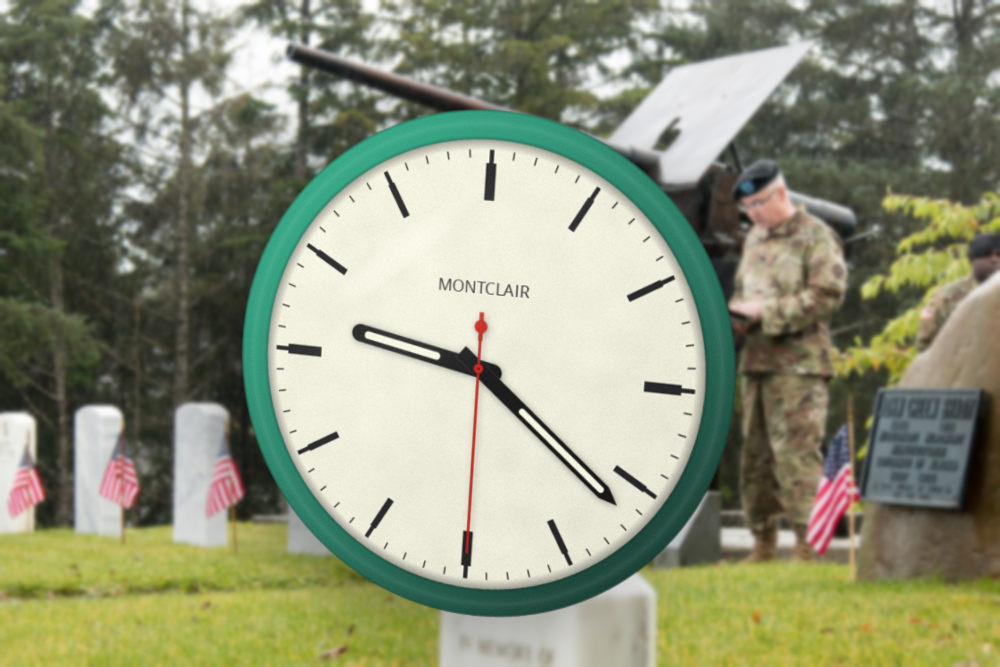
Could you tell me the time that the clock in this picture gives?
9:21:30
